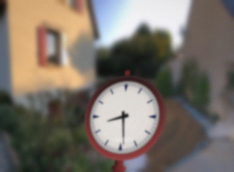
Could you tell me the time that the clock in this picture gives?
8:29
